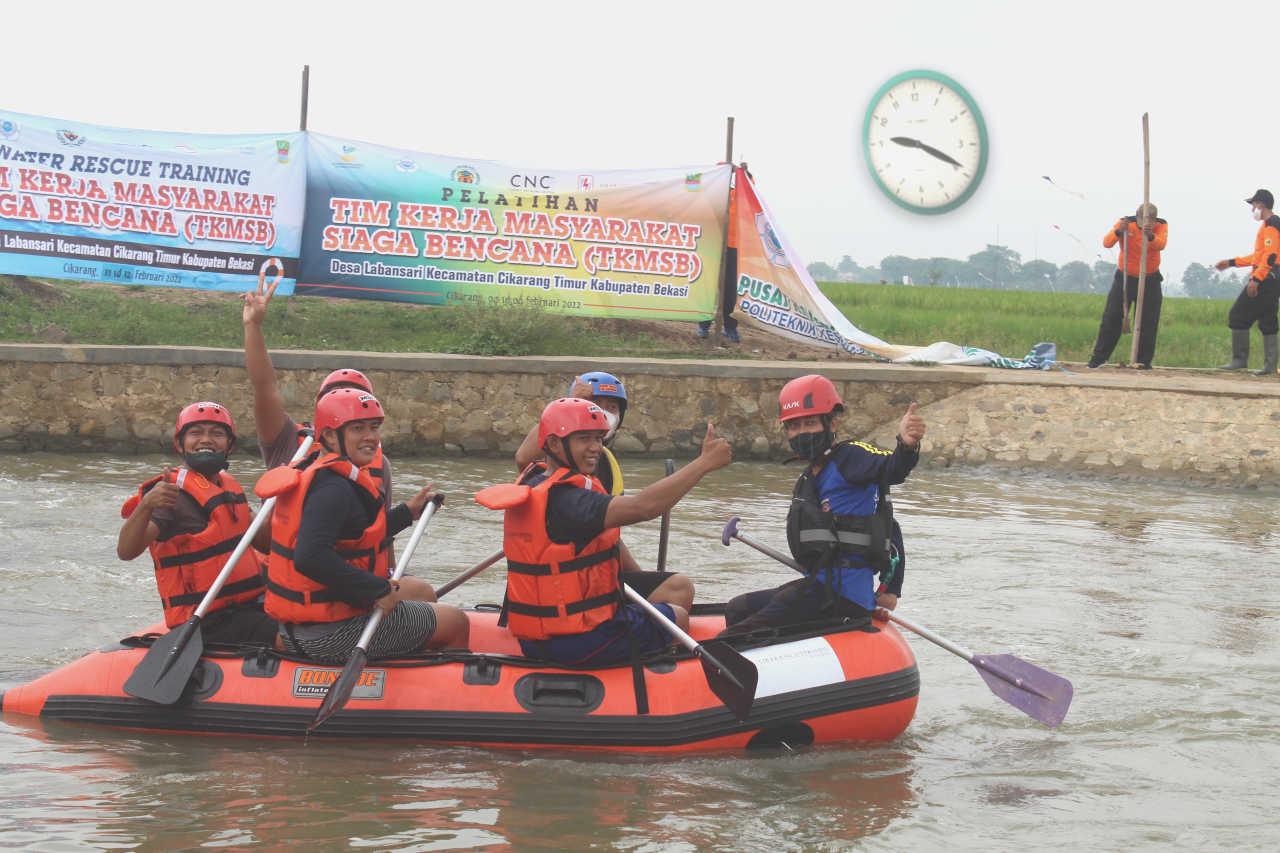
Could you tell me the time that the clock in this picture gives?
9:19
